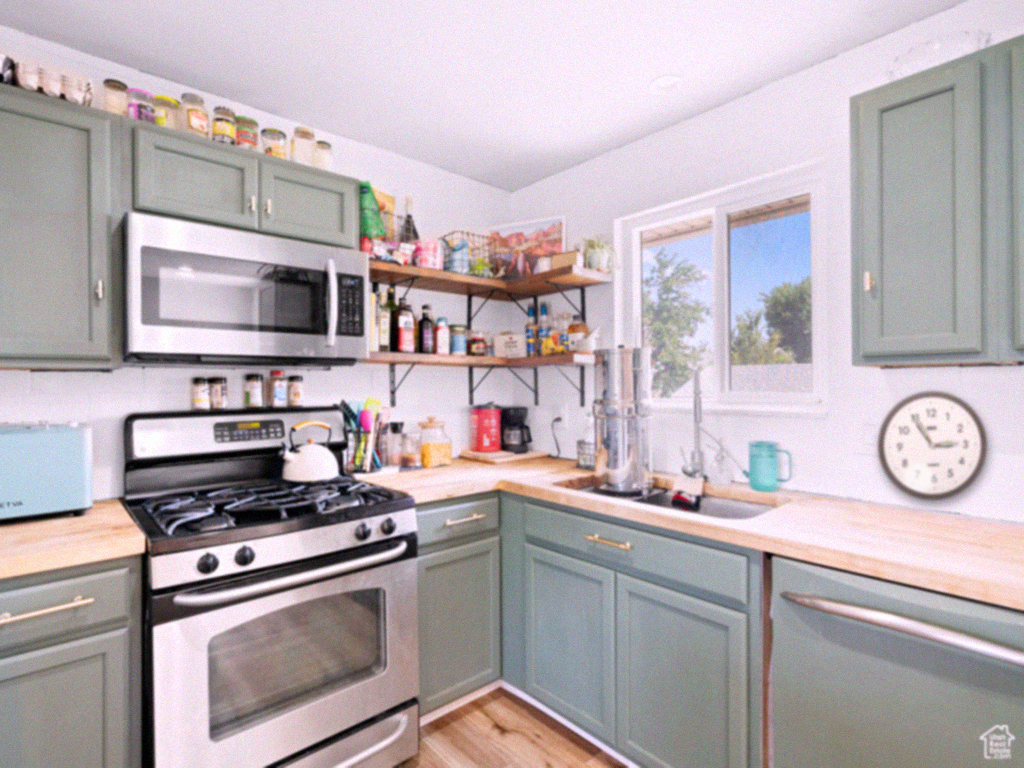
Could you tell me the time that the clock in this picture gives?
2:55
